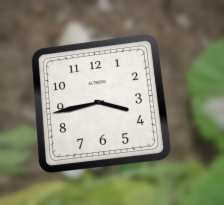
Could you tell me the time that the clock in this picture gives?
3:44
